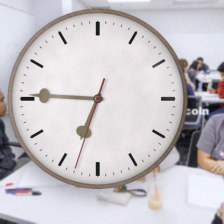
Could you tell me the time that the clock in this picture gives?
6:45:33
